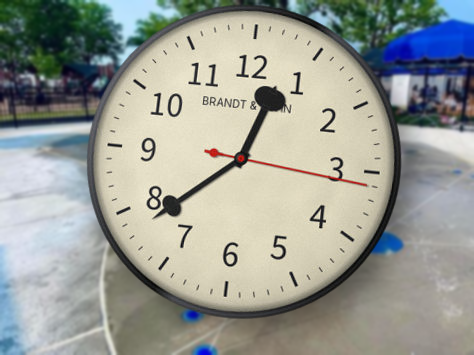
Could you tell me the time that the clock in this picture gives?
12:38:16
